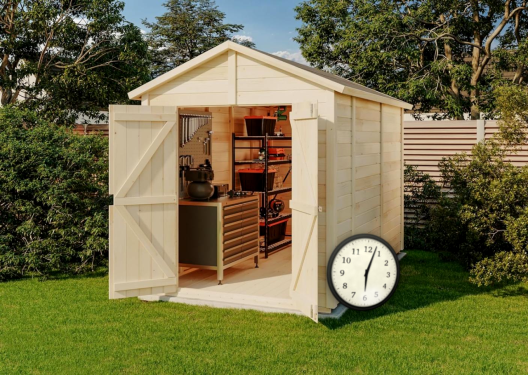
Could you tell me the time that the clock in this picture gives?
6:03
